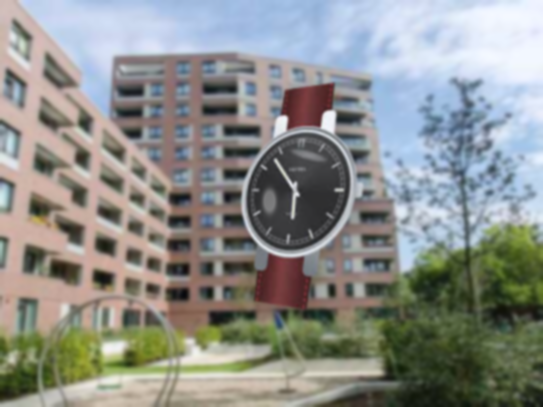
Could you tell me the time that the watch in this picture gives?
5:53
